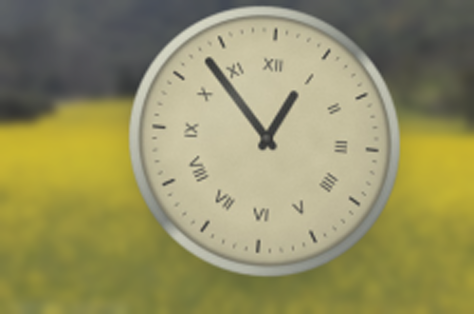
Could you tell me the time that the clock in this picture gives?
12:53
